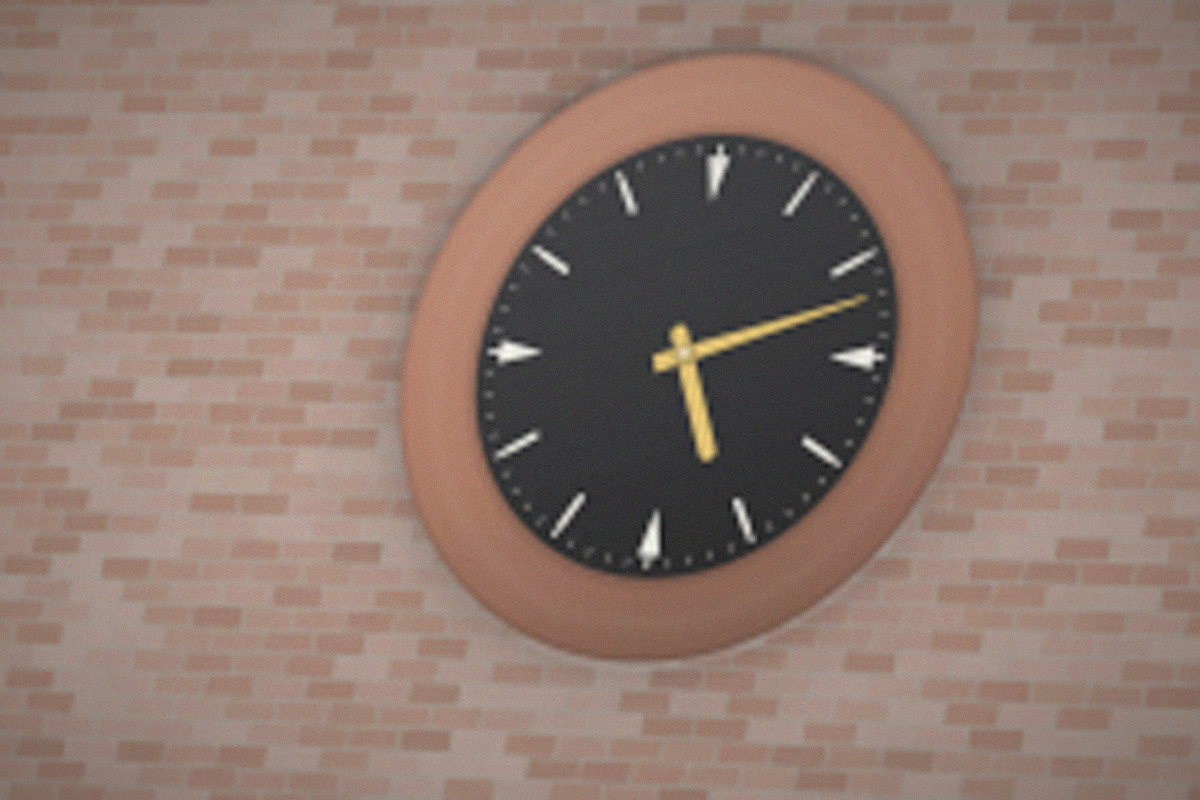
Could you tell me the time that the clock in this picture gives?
5:12
